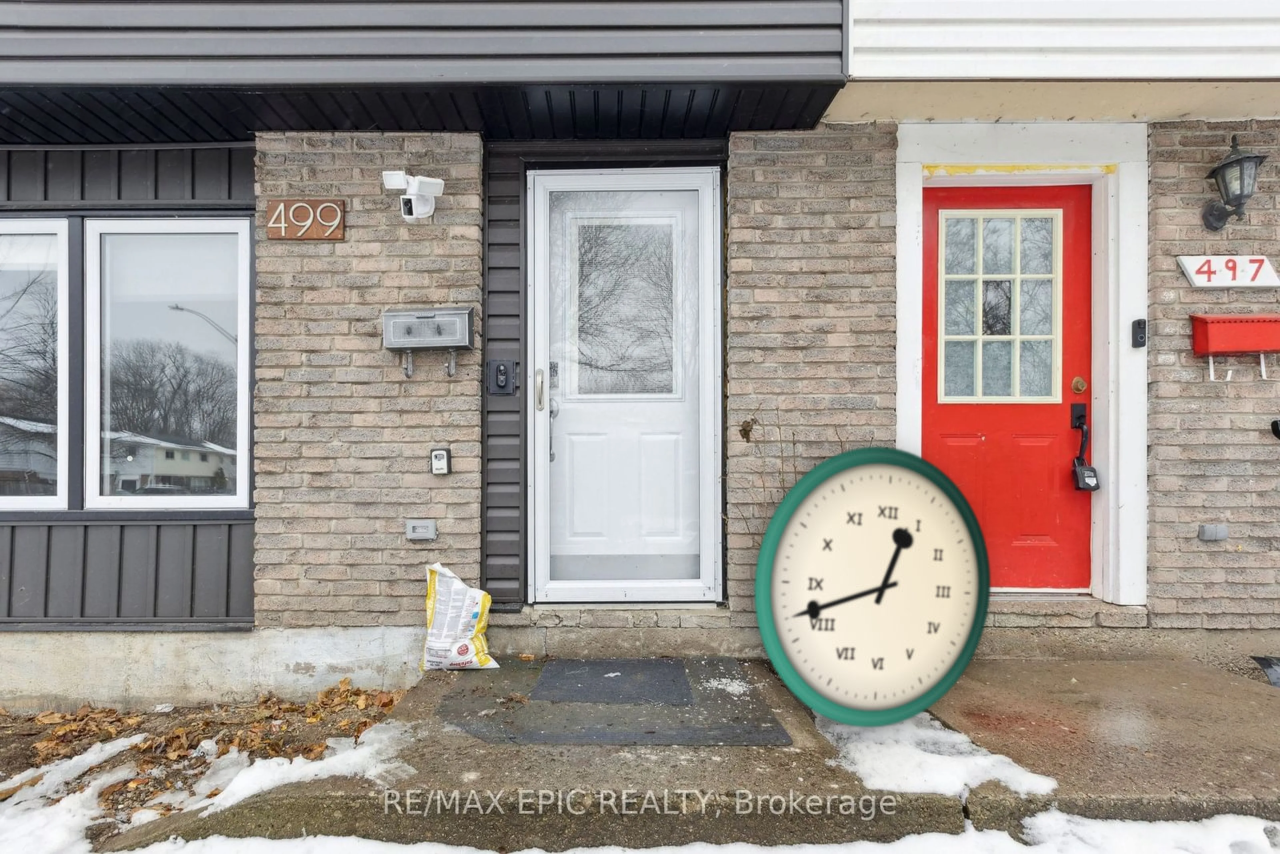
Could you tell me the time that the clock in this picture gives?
12:42
